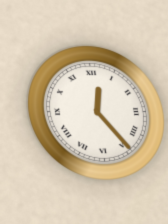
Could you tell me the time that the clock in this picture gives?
12:24
